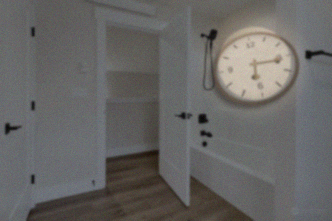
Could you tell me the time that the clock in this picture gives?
6:16
